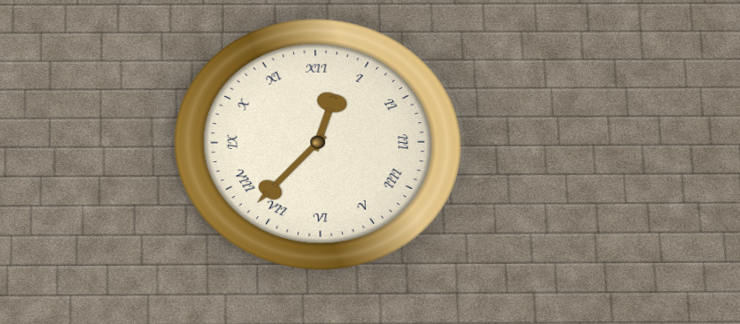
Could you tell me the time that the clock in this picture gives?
12:37
